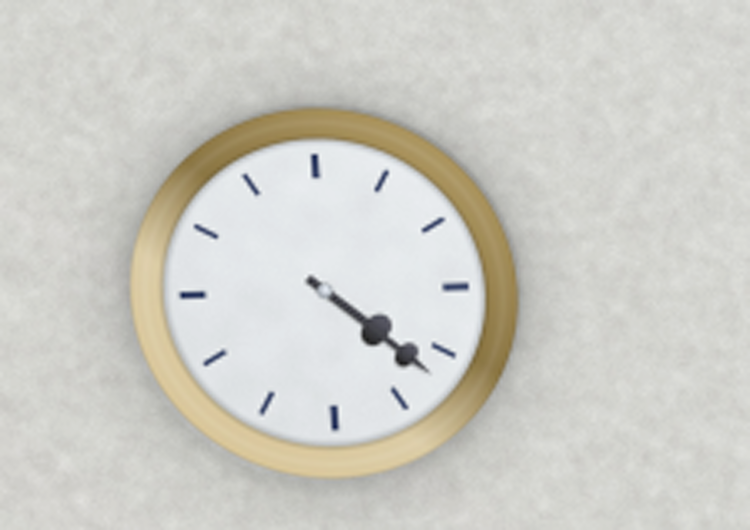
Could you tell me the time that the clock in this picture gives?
4:22
